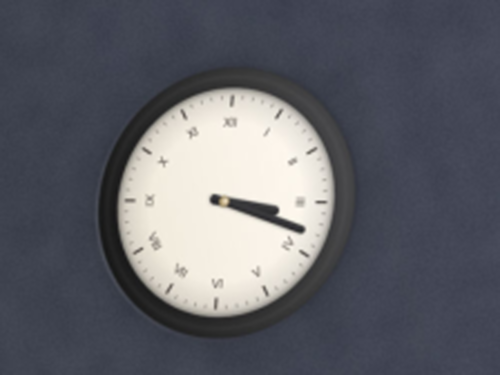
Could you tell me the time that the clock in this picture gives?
3:18
